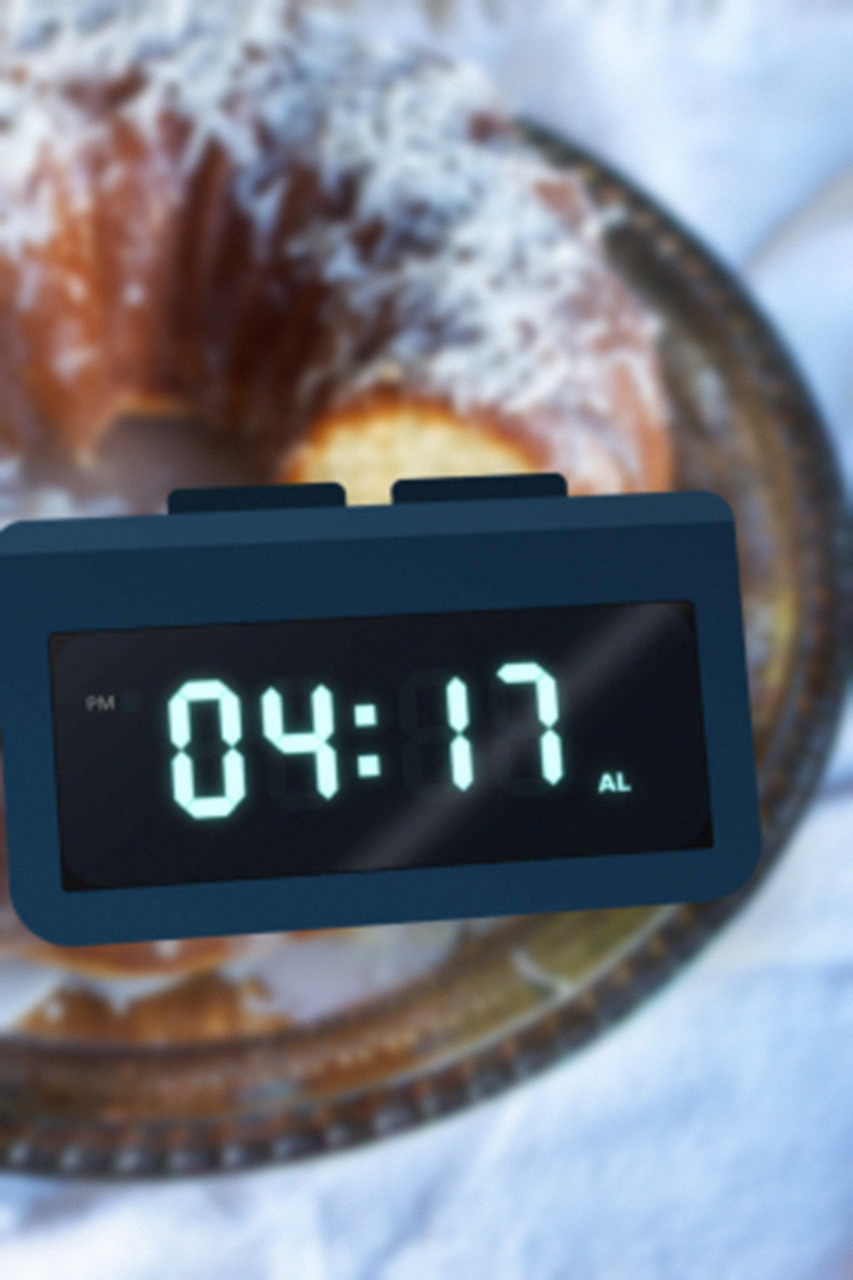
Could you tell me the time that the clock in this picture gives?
4:17
